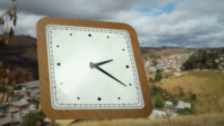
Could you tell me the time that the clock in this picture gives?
2:21
